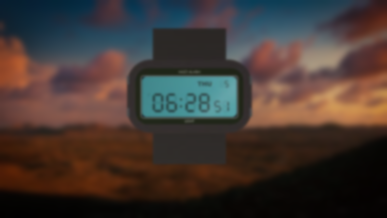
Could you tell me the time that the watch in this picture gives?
6:28:51
